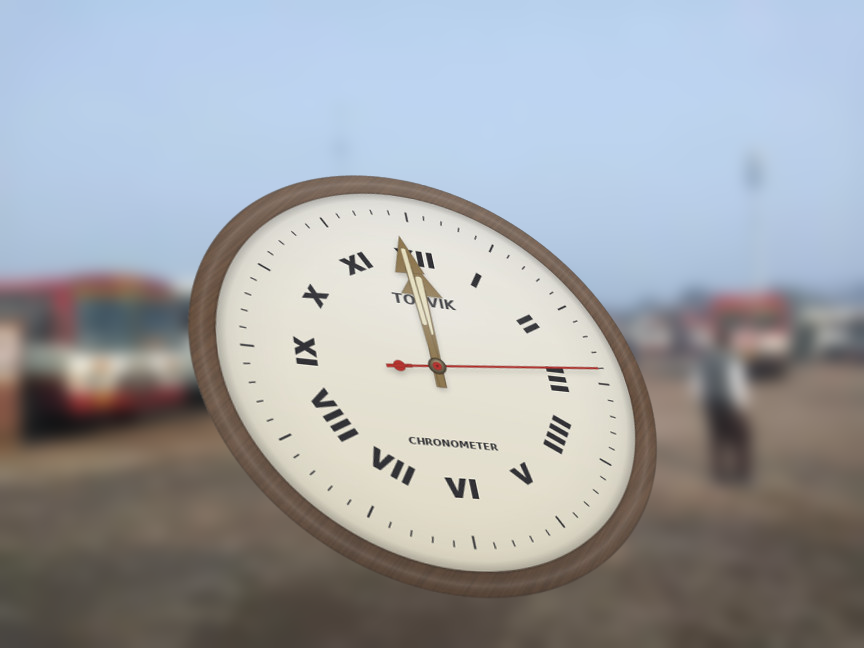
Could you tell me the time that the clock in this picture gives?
11:59:14
